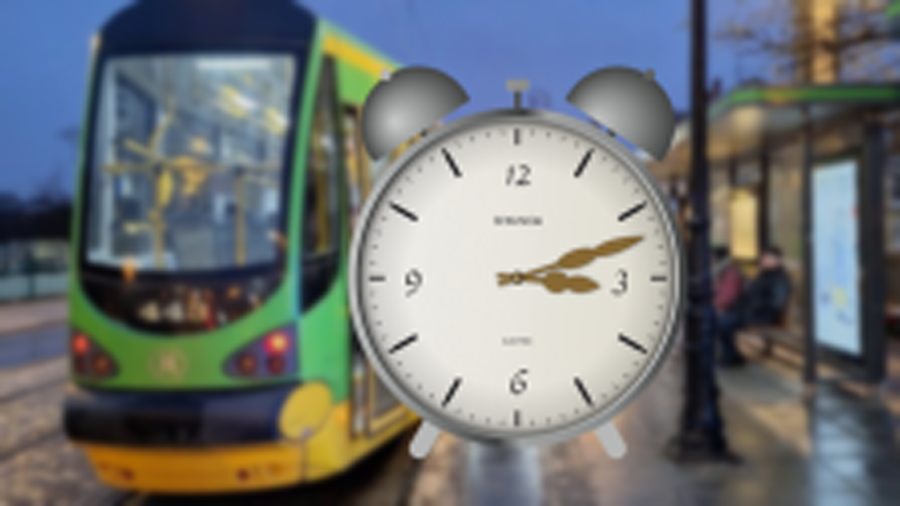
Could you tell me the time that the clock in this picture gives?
3:12
